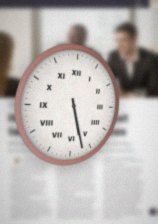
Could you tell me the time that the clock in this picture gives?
5:27
